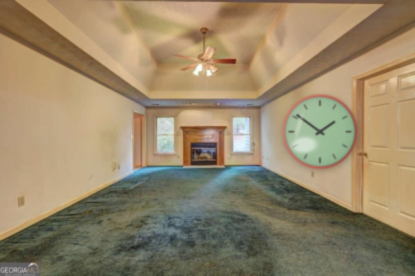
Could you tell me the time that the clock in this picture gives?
1:51
